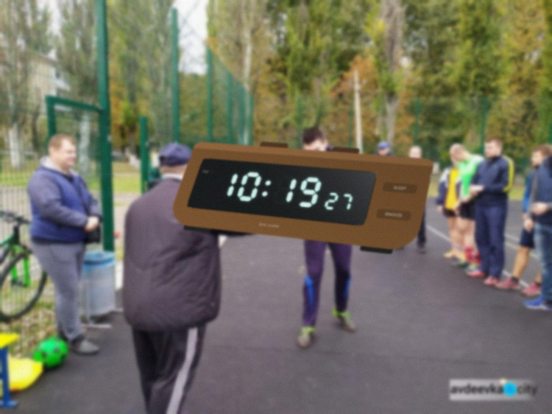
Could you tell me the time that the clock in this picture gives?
10:19:27
